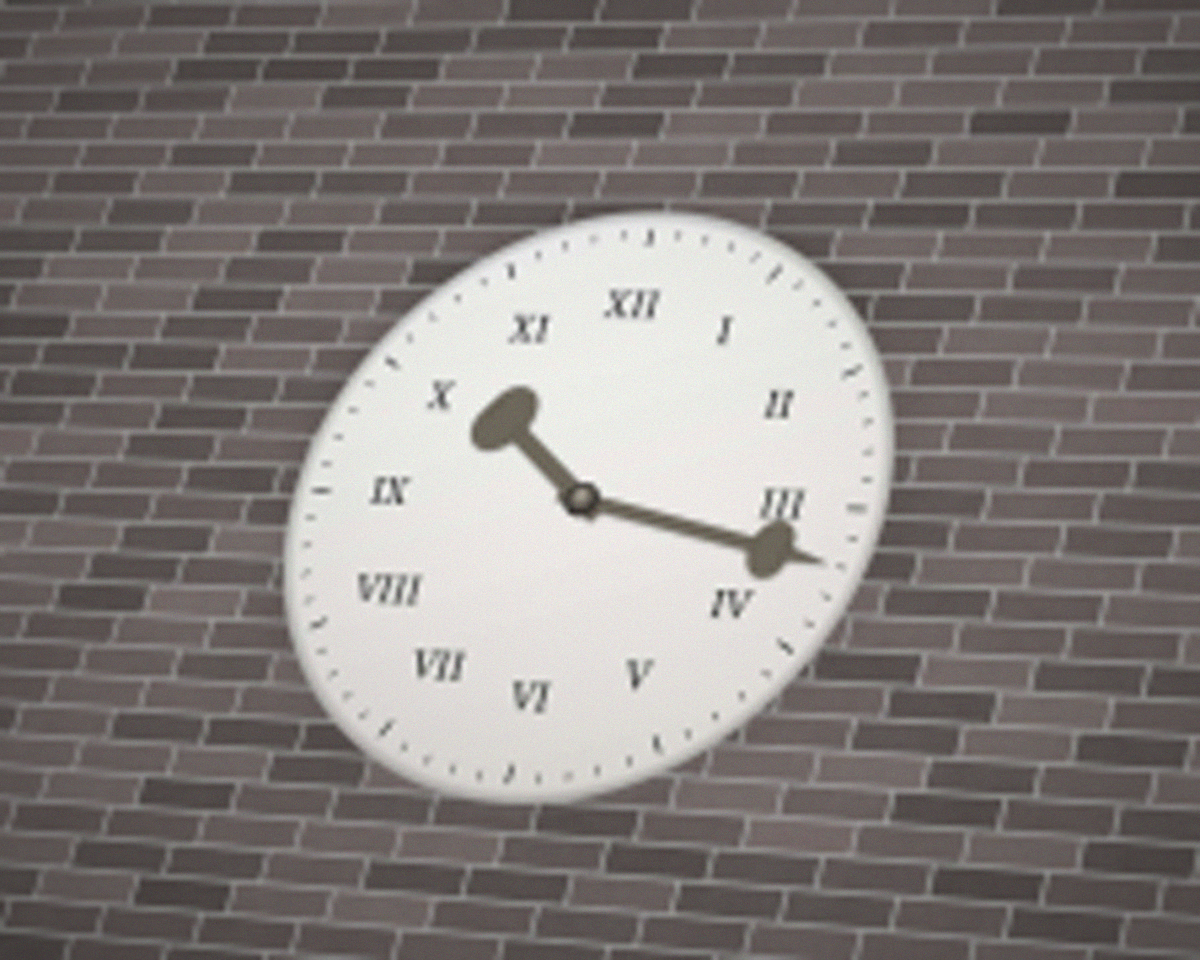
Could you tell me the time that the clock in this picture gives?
10:17
